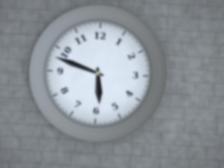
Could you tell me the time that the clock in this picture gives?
5:48
